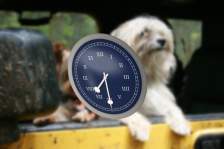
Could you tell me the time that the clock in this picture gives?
7:30
